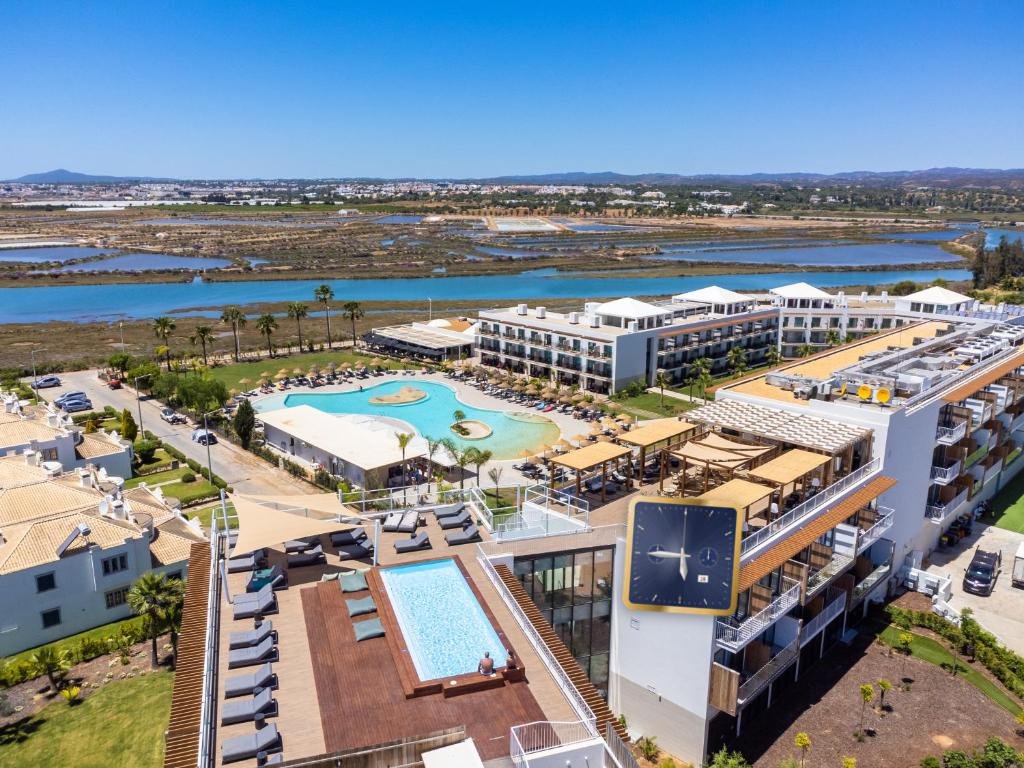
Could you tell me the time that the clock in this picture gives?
5:45
